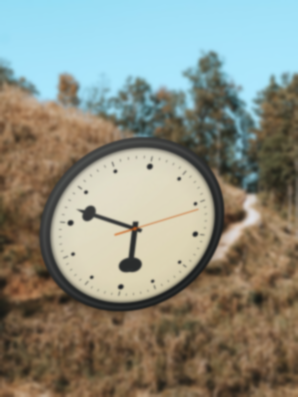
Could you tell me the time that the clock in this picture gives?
5:47:11
